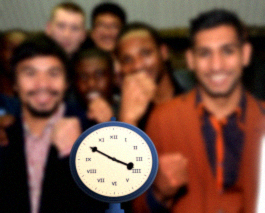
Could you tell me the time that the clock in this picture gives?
3:50
